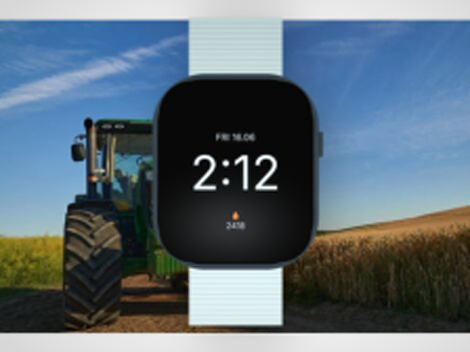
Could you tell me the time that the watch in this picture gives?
2:12
